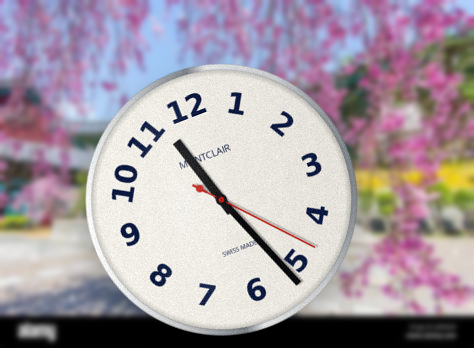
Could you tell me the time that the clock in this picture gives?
11:26:23
